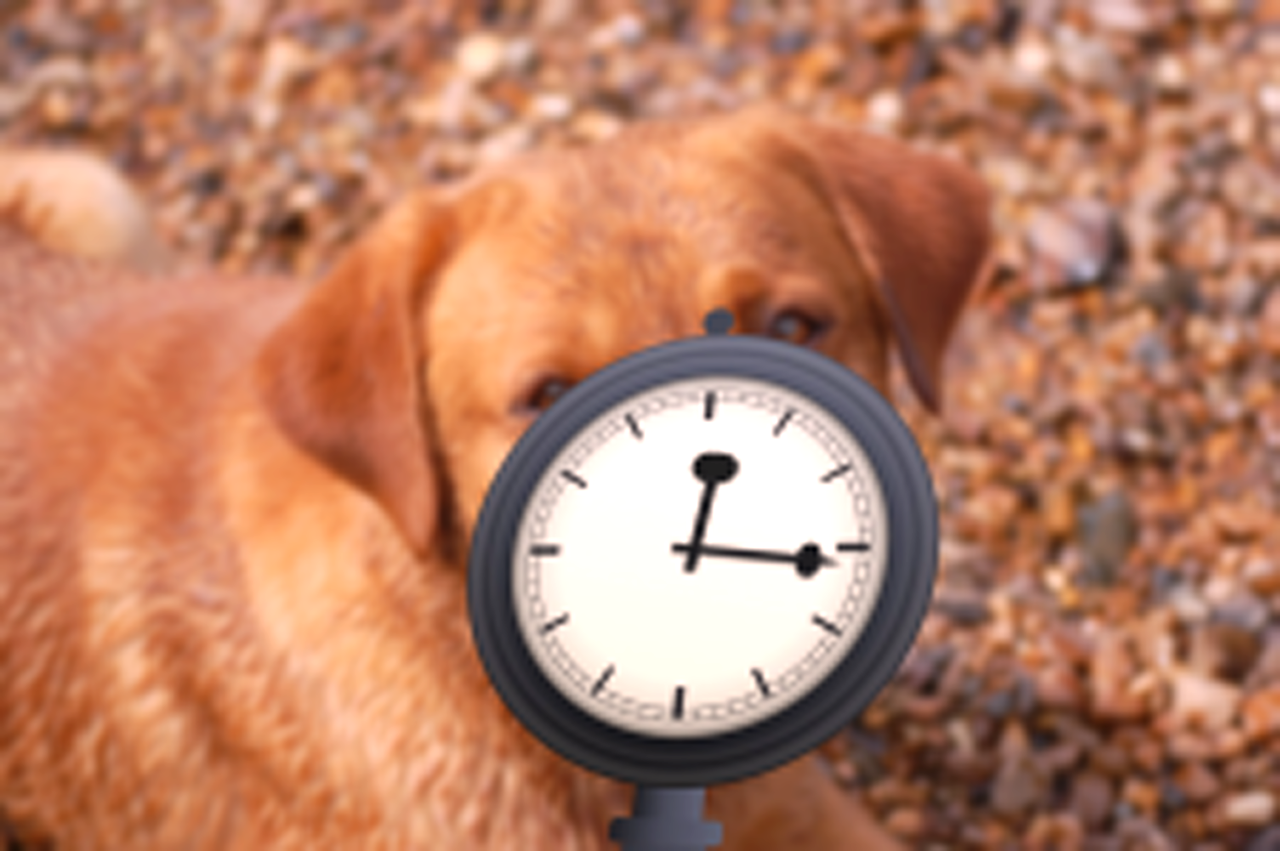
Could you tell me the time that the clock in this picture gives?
12:16
